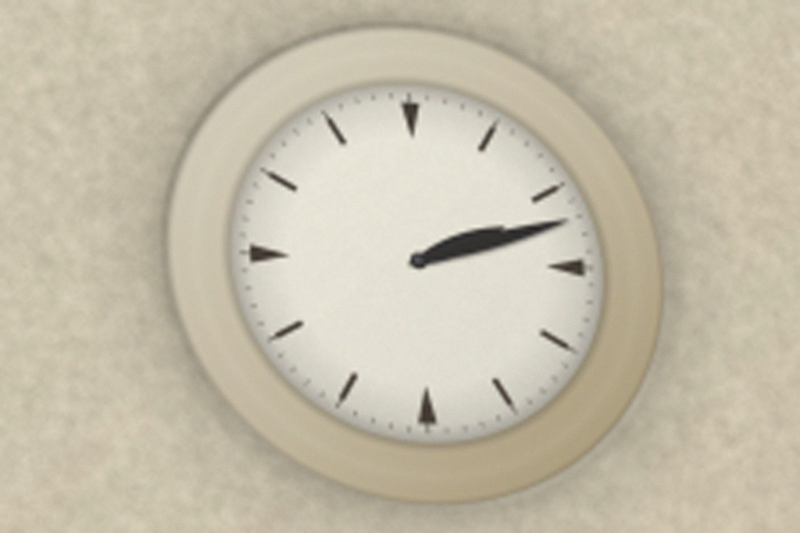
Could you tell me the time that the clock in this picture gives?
2:12
